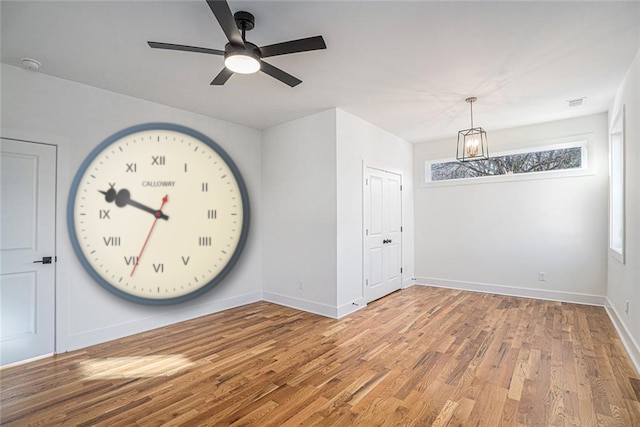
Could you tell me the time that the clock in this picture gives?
9:48:34
